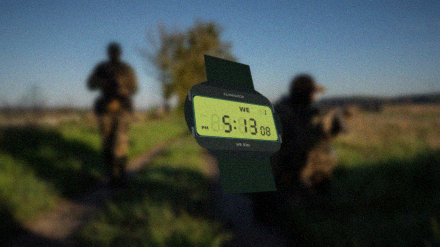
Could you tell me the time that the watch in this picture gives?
5:13:08
